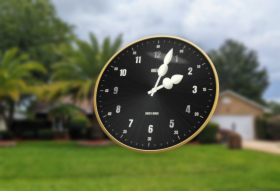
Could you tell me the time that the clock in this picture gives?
2:03
